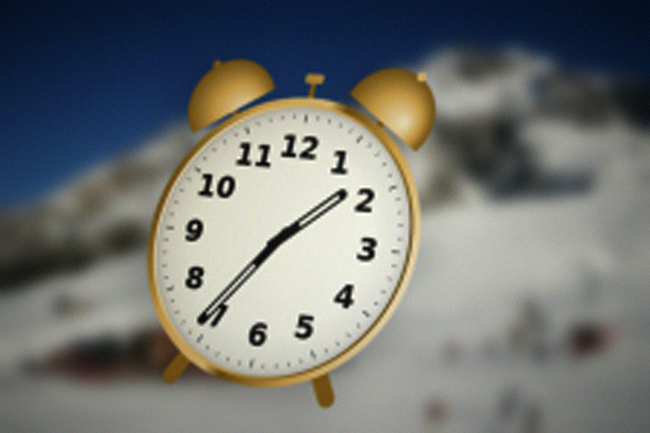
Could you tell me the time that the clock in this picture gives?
1:36
